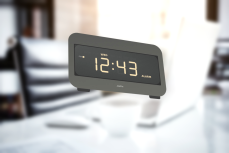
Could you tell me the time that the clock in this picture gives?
12:43
